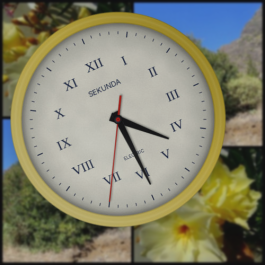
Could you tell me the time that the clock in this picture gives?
4:29:35
